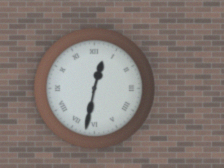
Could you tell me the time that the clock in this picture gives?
12:32
